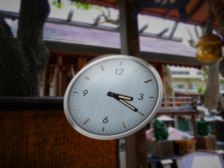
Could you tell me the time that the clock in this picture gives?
3:20
